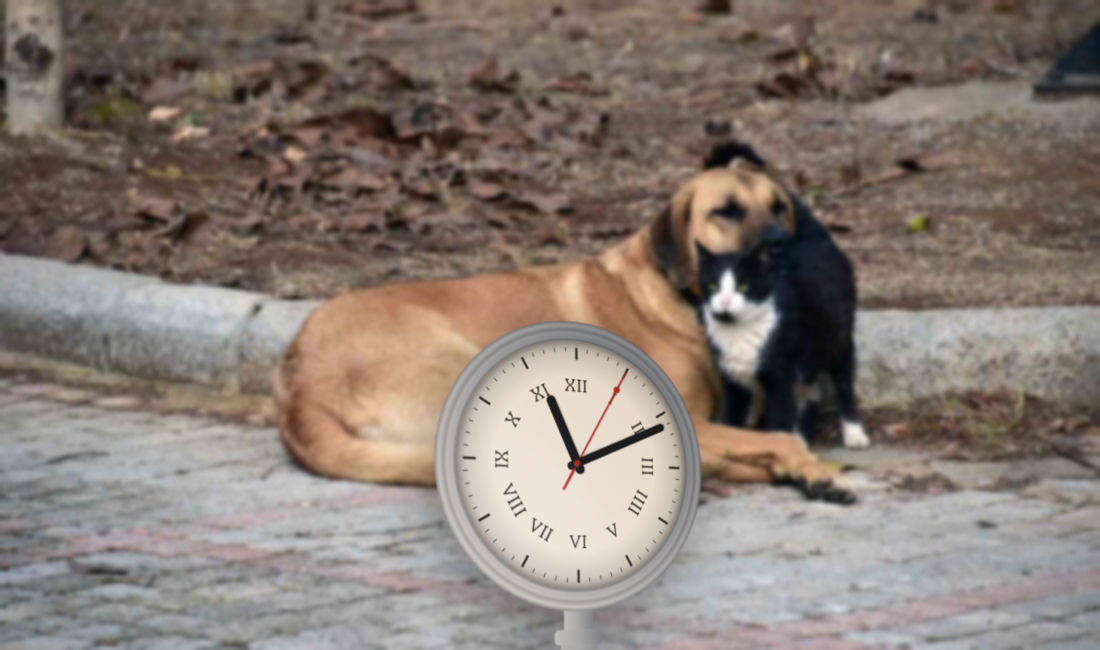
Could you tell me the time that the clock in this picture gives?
11:11:05
